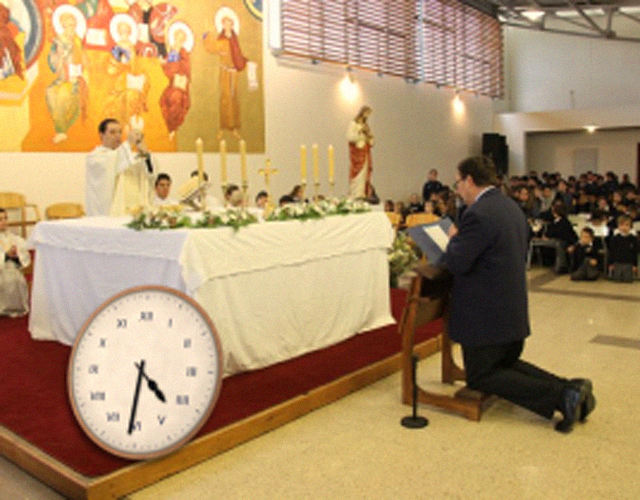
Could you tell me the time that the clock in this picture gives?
4:31
